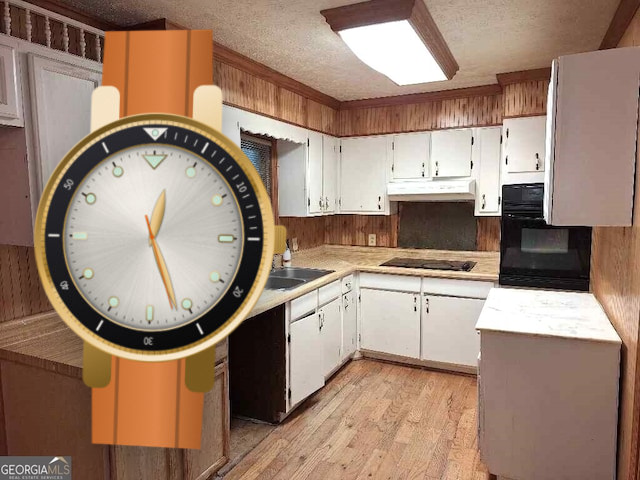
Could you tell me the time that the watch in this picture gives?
12:26:27
